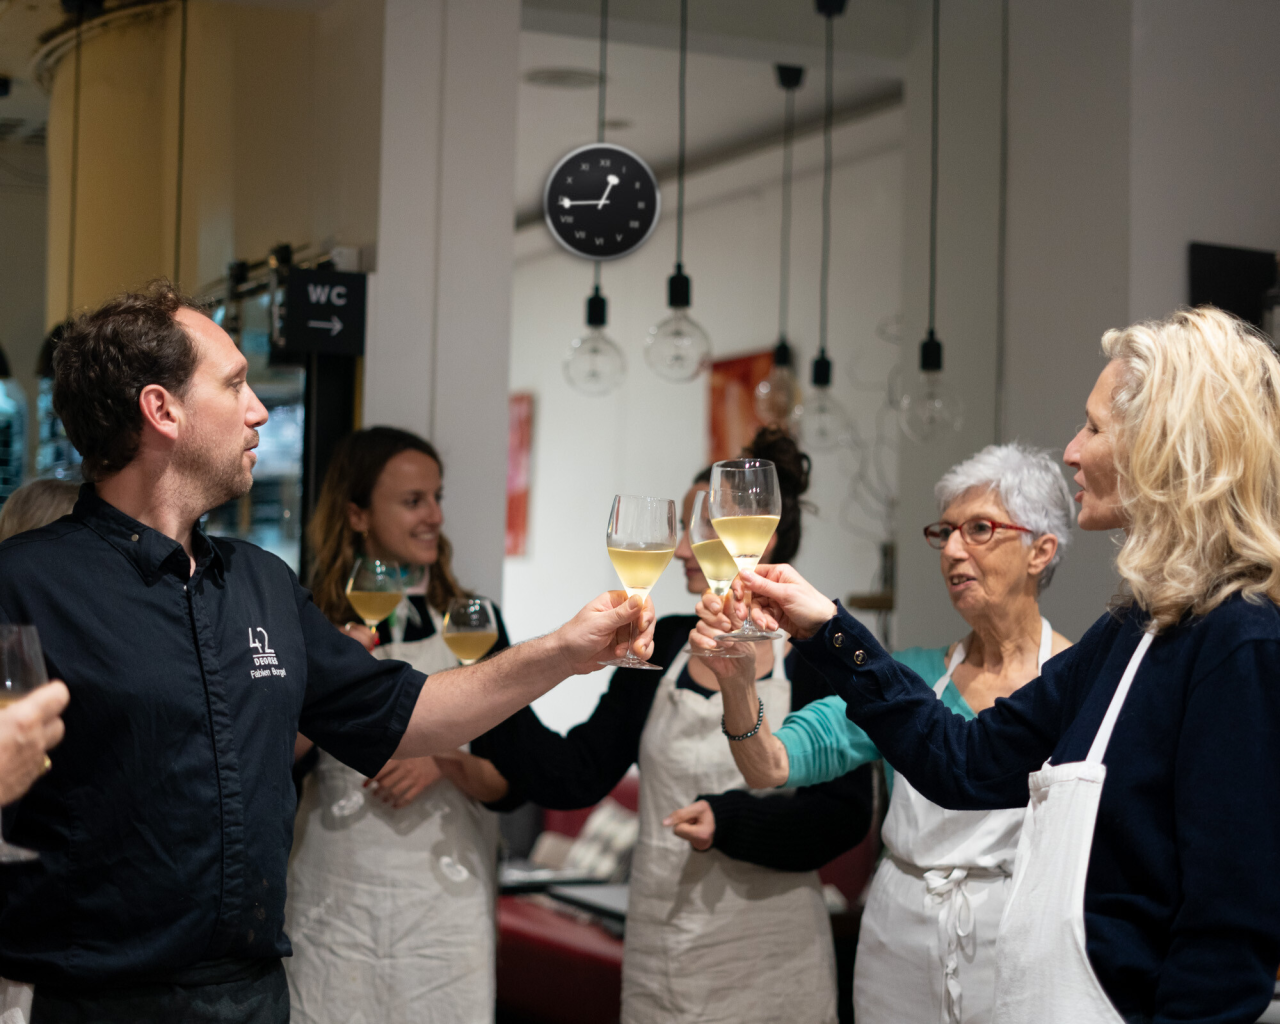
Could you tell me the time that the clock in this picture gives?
12:44
